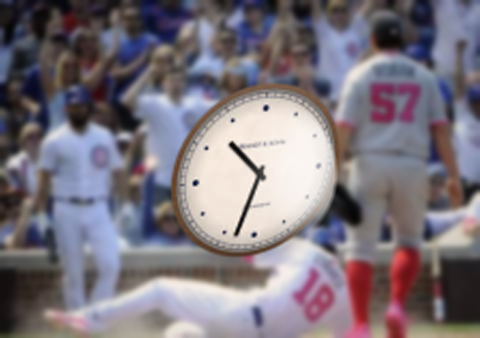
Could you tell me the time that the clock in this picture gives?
10:33
